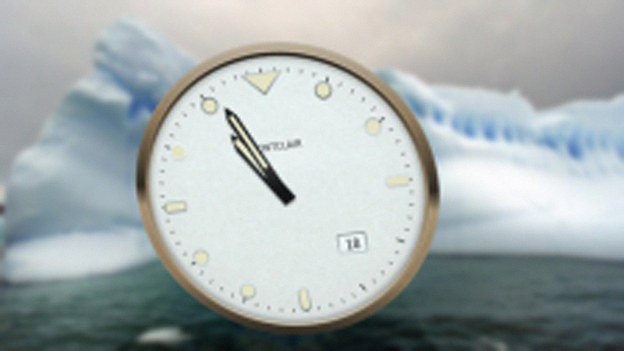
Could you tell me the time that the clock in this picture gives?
10:56
